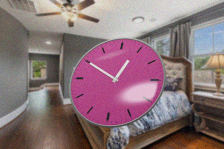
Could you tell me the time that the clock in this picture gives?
12:50
